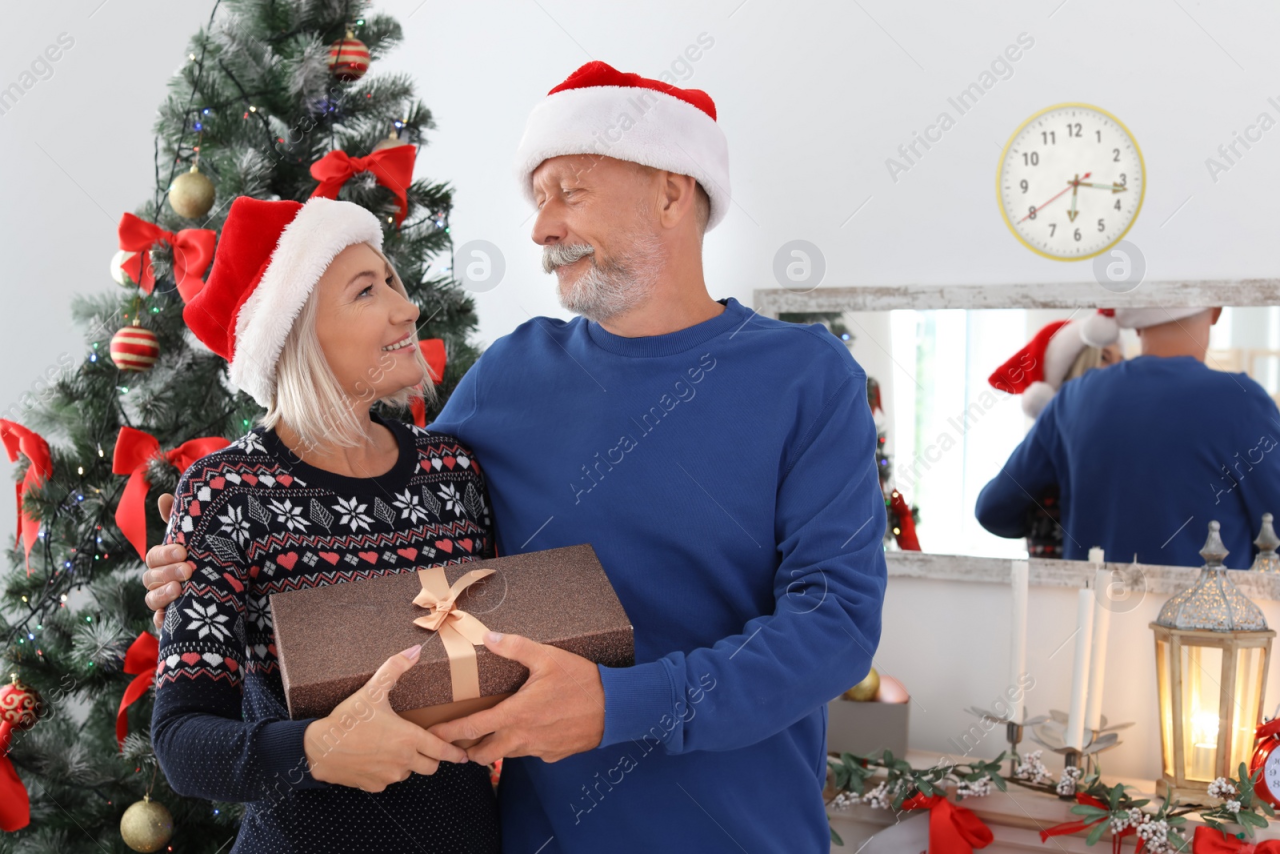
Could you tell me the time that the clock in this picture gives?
6:16:40
